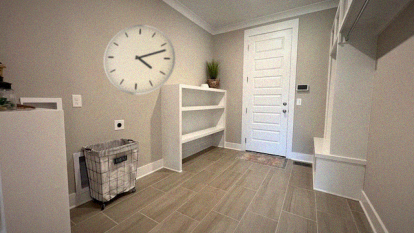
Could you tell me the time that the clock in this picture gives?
4:12
